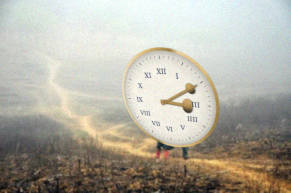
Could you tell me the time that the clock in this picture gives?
3:10
